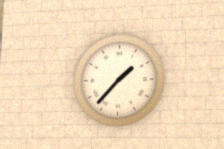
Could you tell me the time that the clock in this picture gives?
1:37
